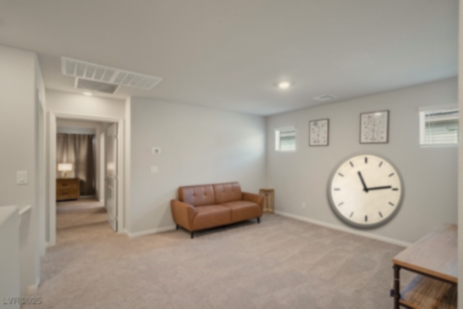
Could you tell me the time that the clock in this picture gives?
11:14
